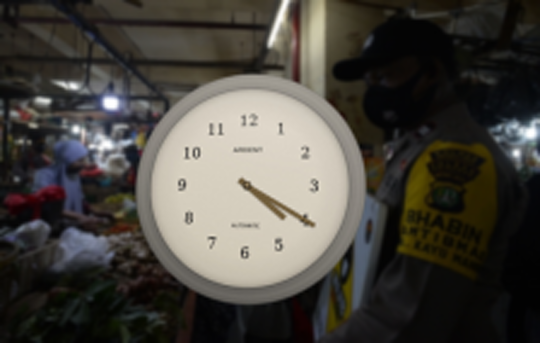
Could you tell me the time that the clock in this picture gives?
4:20
